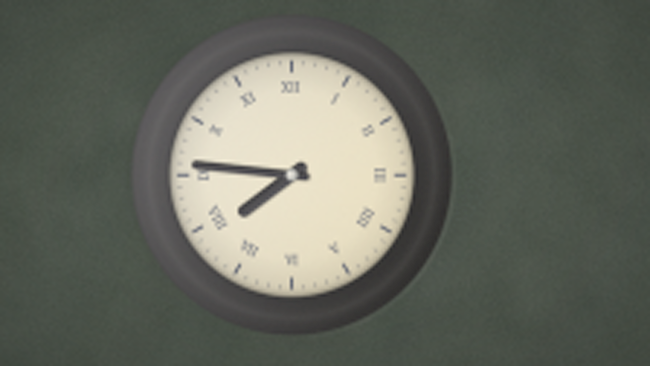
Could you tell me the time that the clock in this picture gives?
7:46
